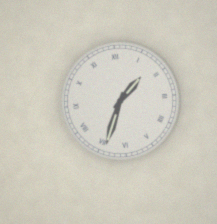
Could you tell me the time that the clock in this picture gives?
1:34
